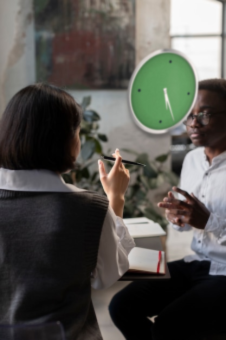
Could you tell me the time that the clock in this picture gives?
5:25
